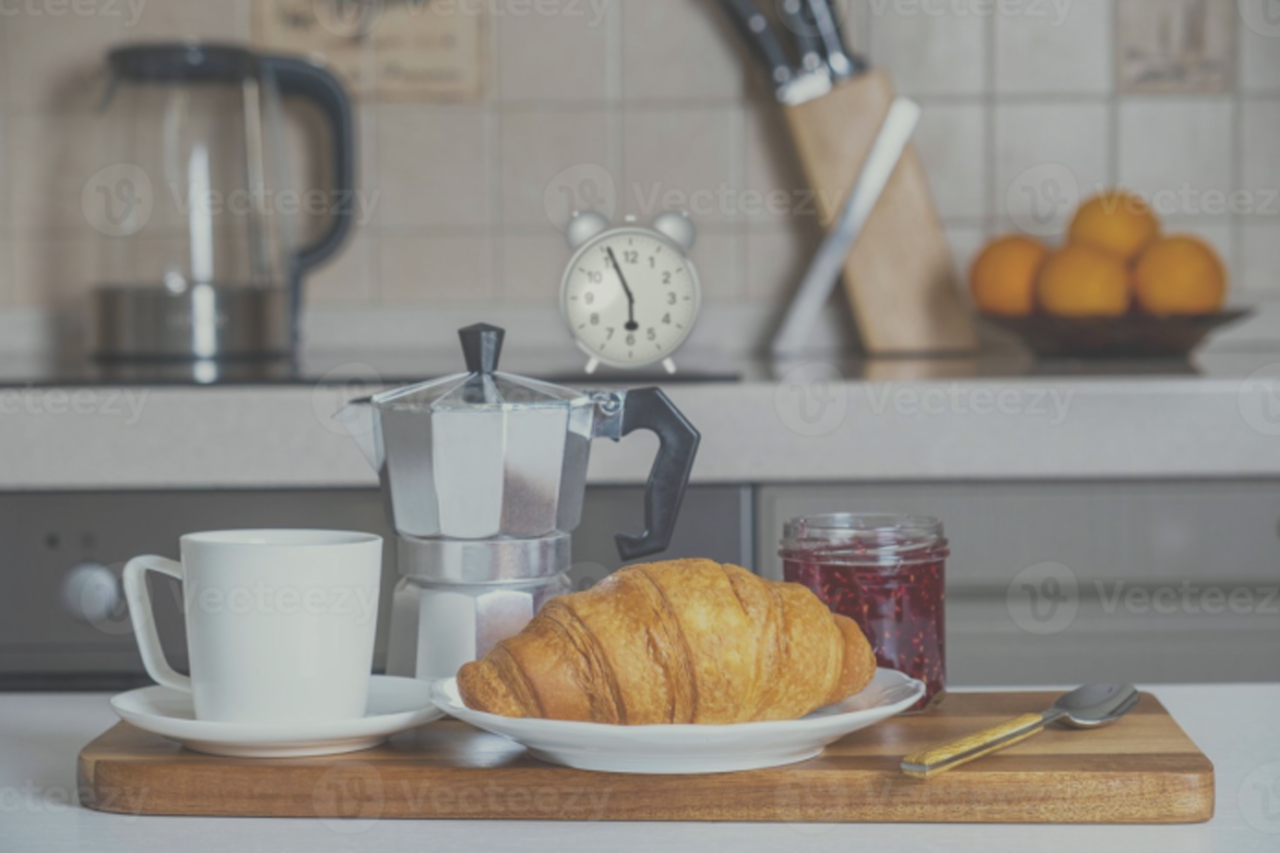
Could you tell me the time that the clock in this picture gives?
5:56
